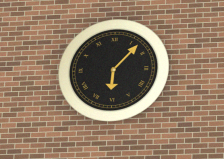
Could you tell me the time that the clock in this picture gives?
6:07
